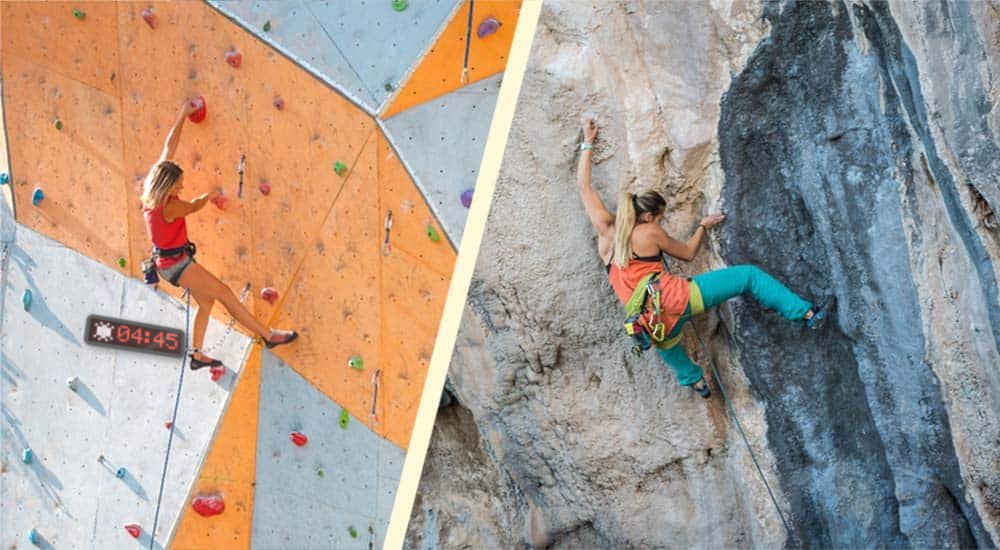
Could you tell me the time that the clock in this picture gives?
4:45
